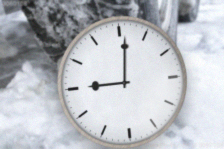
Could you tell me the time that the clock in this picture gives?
9:01
